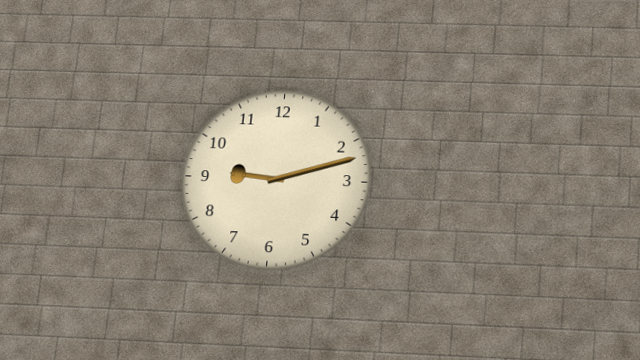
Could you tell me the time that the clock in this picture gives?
9:12
